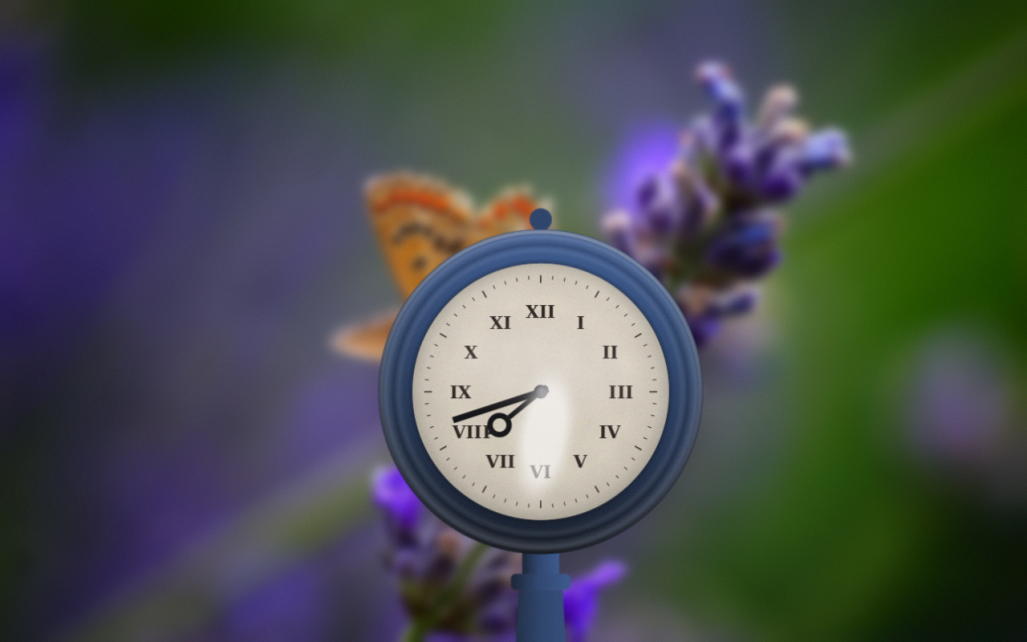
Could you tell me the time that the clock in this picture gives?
7:42
